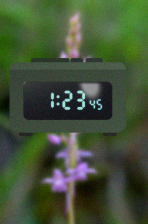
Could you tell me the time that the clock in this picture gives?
1:23:45
